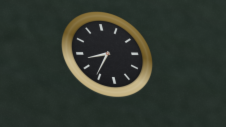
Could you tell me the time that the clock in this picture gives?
8:36
